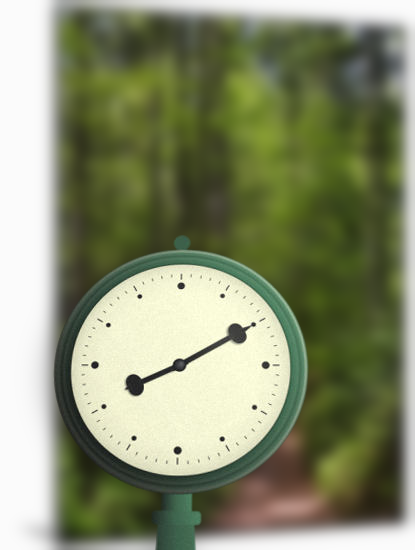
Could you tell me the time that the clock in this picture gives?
8:10
